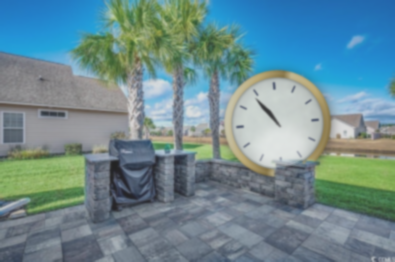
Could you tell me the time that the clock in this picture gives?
10:54
